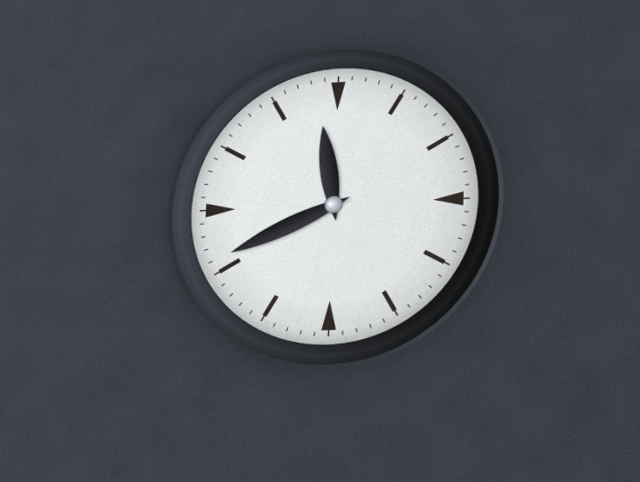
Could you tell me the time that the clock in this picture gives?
11:41
